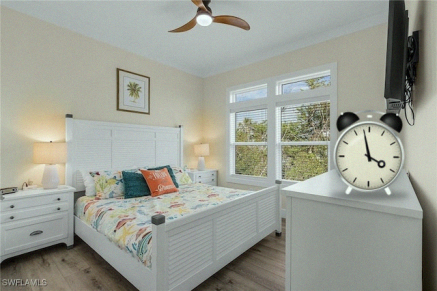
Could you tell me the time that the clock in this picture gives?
3:58
